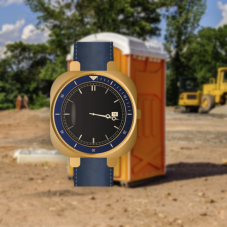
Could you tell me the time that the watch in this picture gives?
3:17
